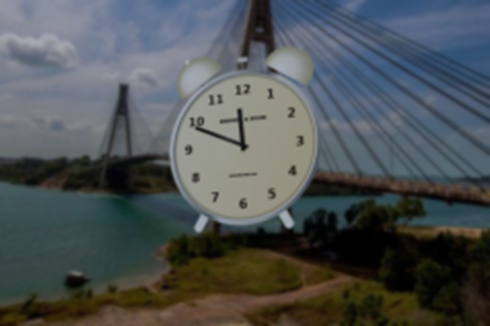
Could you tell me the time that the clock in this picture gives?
11:49
